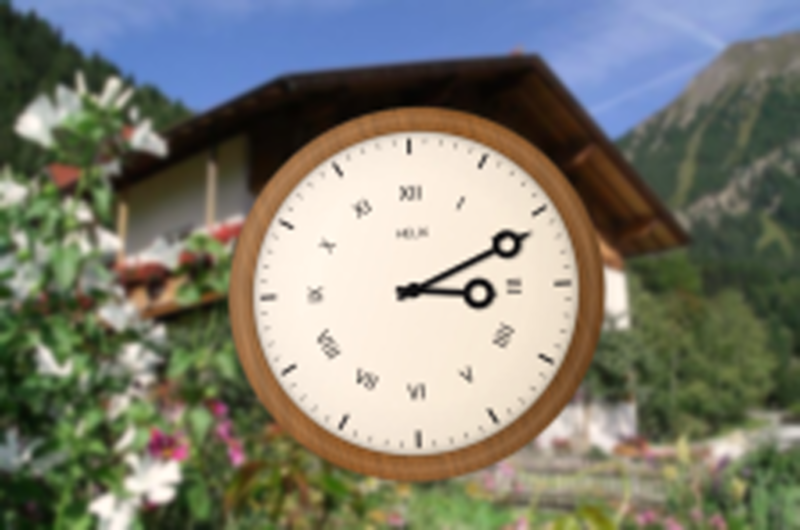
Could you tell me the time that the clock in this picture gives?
3:11
